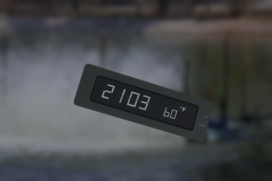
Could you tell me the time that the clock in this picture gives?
21:03
